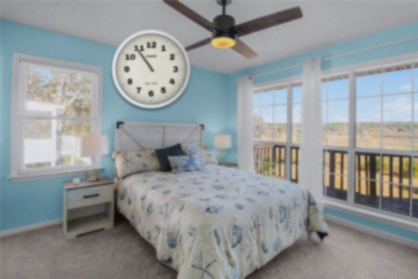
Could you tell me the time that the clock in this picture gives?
10:54
